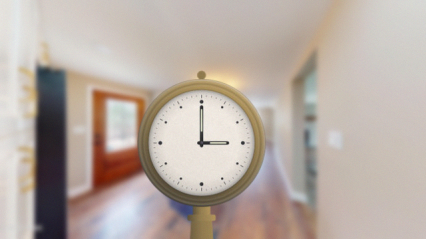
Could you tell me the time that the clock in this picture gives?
3:00
